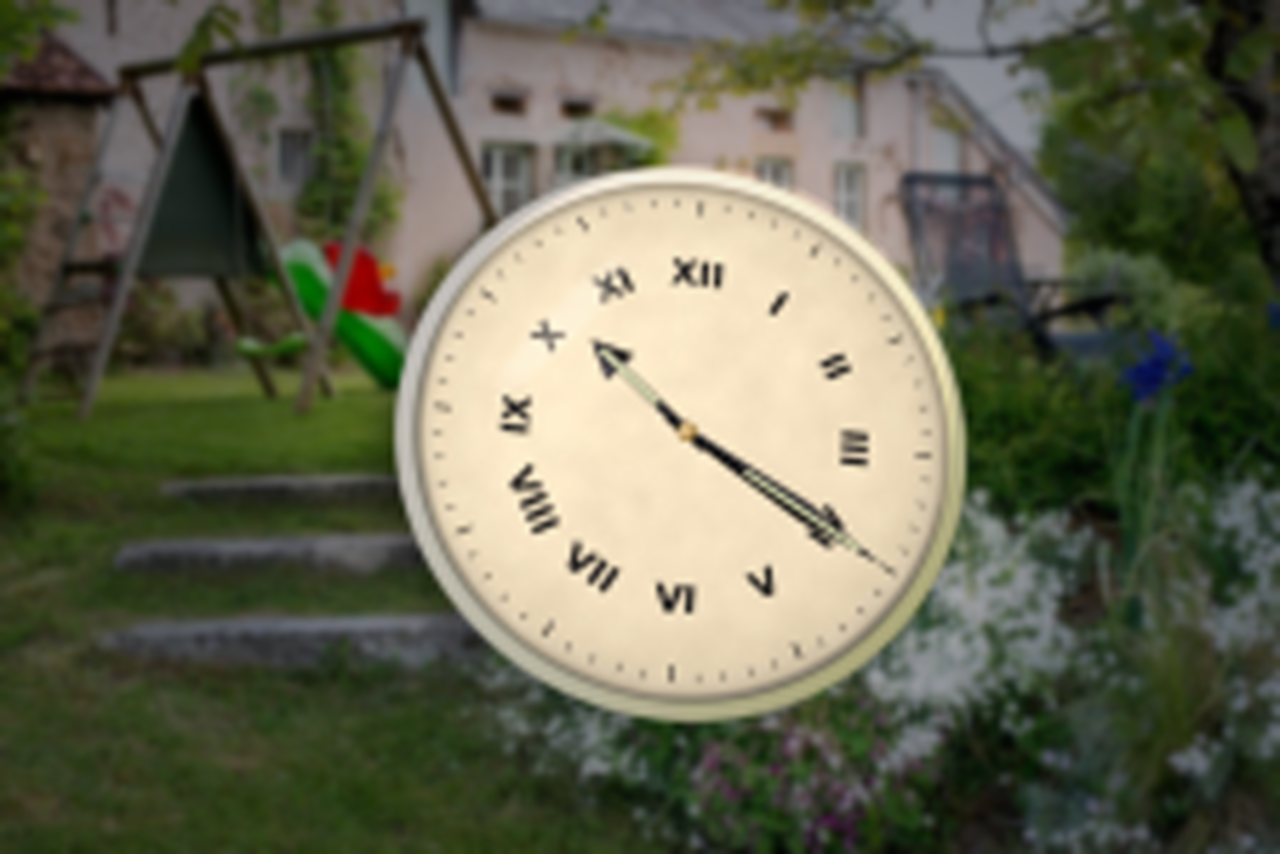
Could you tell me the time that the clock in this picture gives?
10:20
